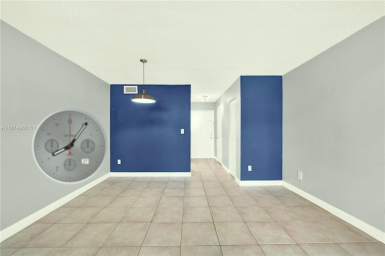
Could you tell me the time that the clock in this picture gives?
8:06
